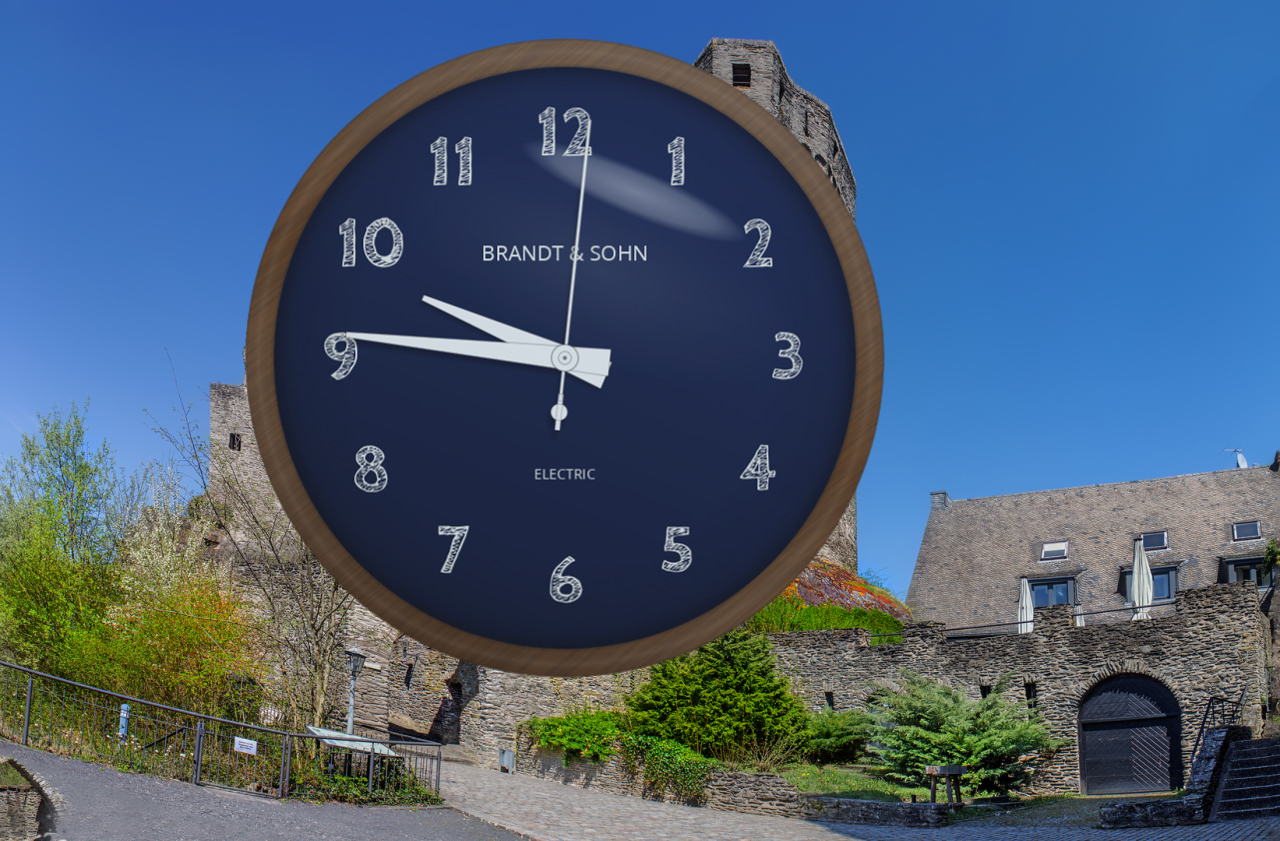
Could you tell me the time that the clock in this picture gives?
9:46:01
